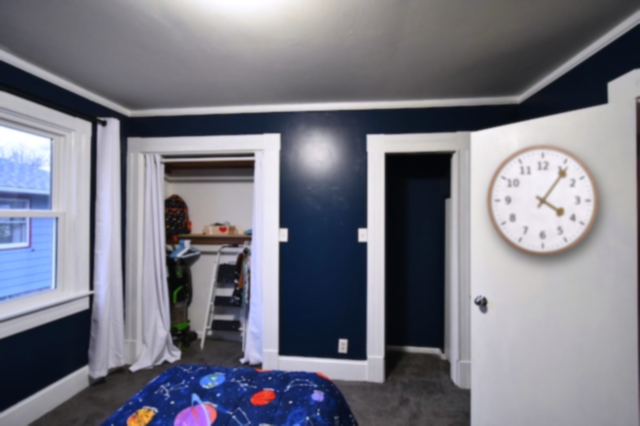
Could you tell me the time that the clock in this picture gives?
4:06
